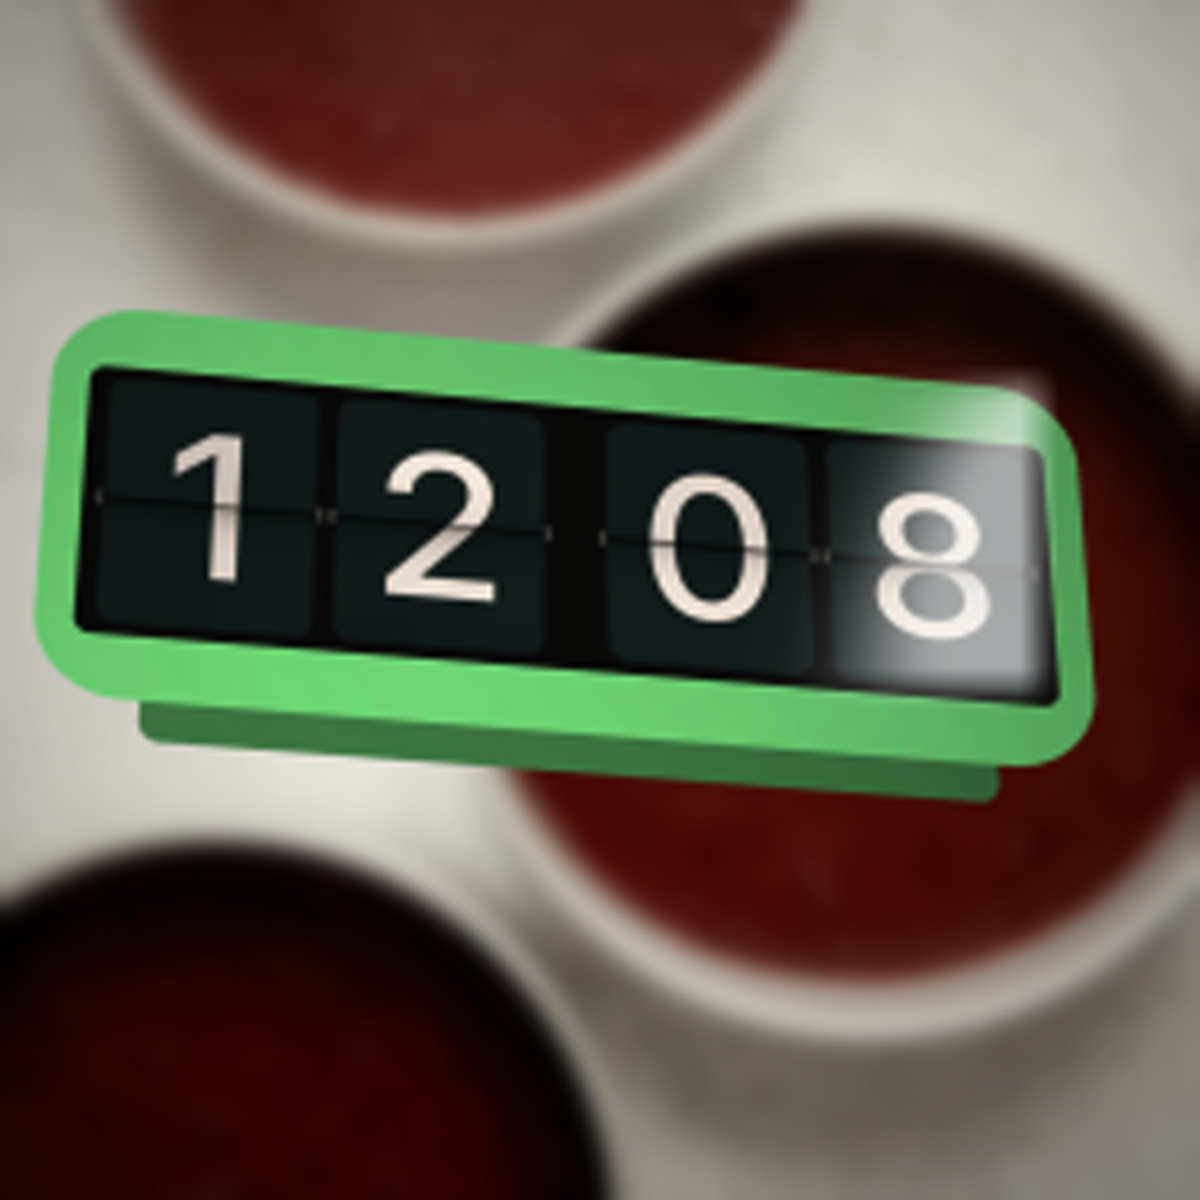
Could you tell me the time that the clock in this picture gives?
12:08
